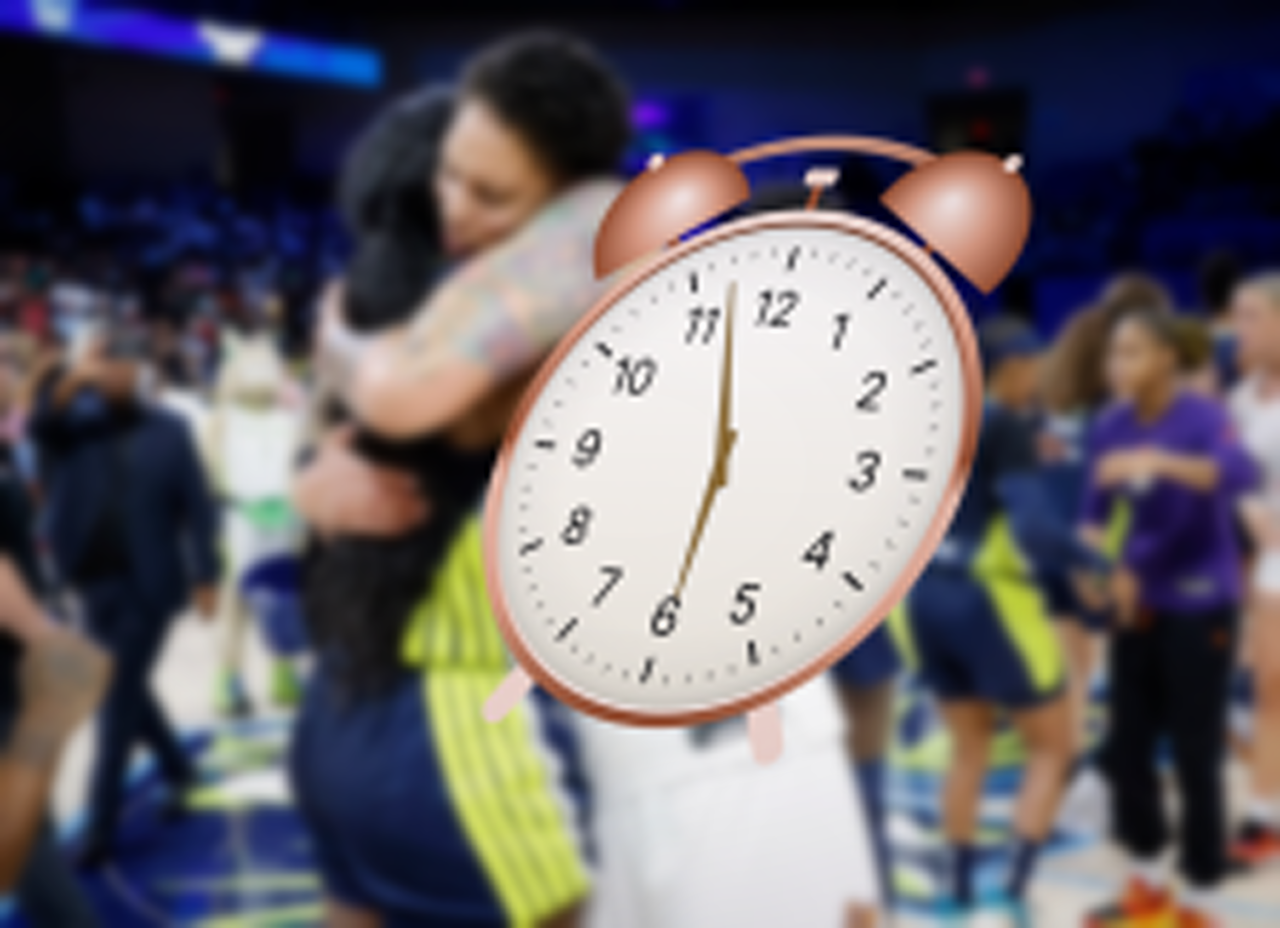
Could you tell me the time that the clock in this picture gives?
5:57
